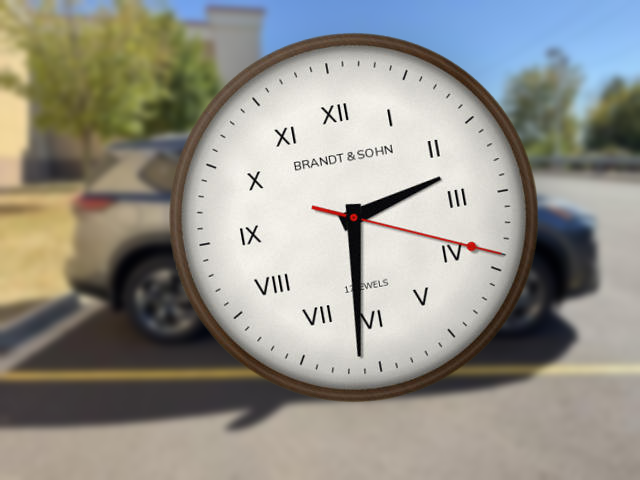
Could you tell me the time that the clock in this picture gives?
2:31:19
